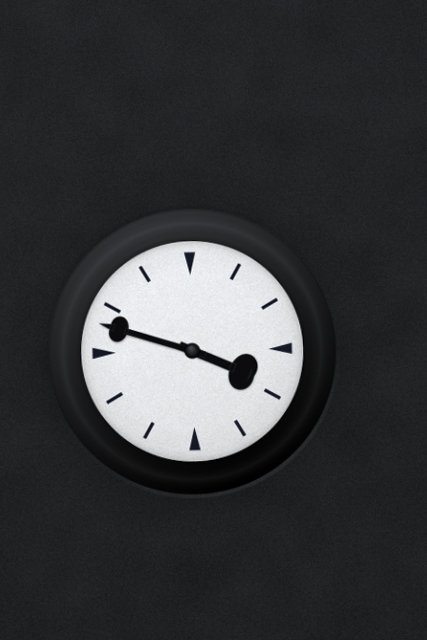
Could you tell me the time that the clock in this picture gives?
3:48
